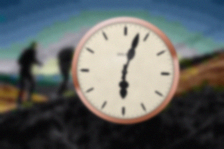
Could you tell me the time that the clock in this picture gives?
6:03
